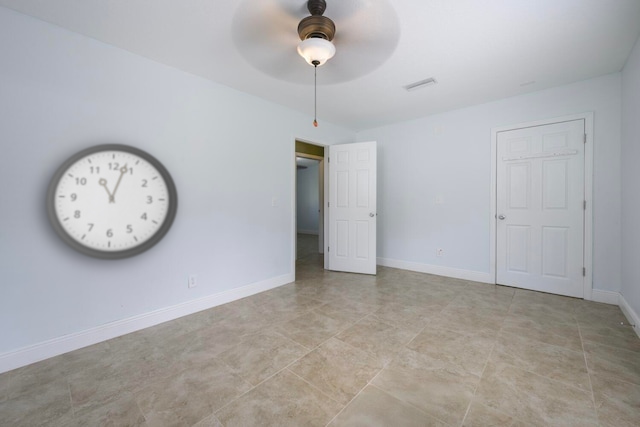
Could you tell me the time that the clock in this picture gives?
11:03
